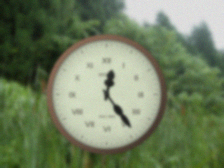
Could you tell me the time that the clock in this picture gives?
12:24
